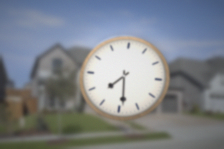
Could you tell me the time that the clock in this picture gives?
7:29
